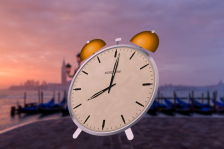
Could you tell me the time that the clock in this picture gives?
8:01
